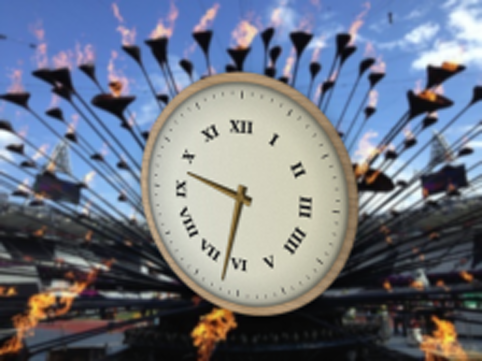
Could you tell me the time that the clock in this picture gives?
9:32
